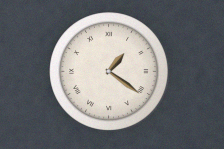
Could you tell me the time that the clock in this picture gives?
1:21
